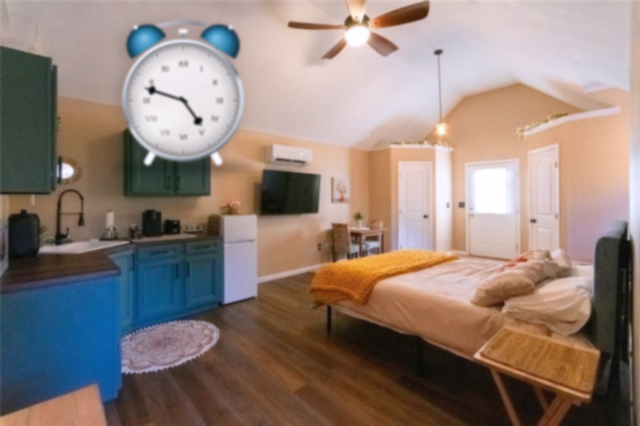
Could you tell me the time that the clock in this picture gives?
4:48
